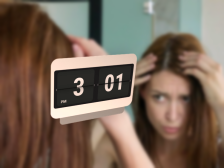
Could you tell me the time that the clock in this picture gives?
3:01
